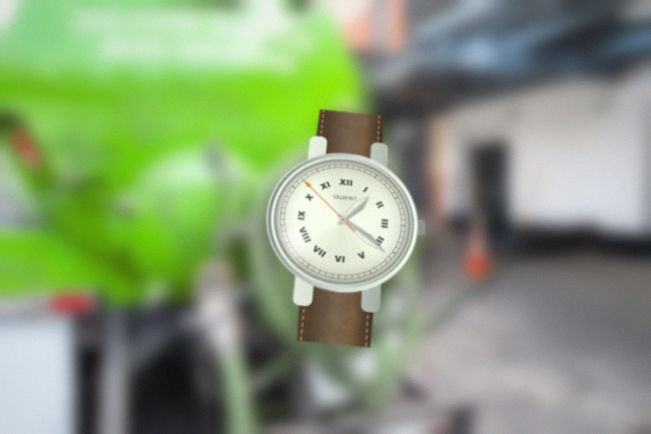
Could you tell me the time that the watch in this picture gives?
1:20:52
